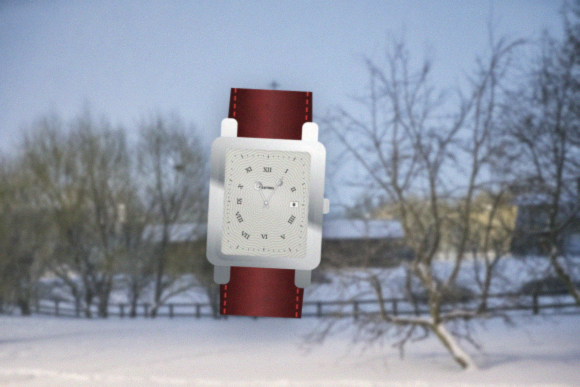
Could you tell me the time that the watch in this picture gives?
11:05
